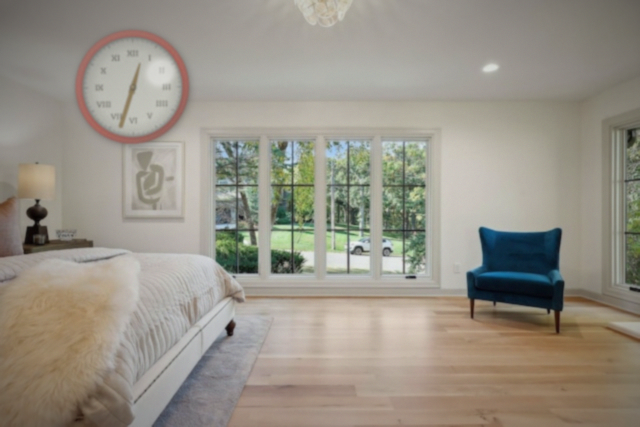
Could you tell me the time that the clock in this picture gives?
12:33
